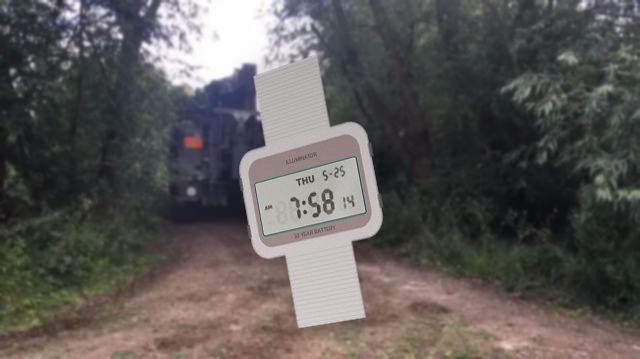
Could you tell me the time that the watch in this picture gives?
7:58:14
